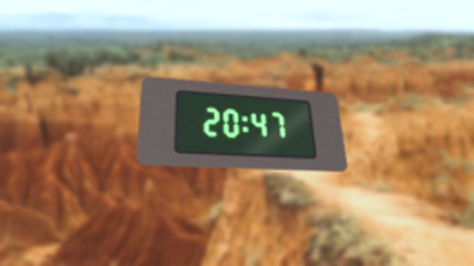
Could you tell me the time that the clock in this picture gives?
20:47
